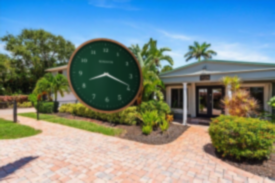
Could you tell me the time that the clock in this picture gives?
8:19
